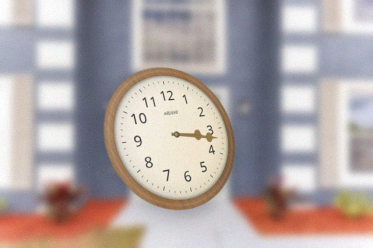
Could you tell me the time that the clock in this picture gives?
3:17
